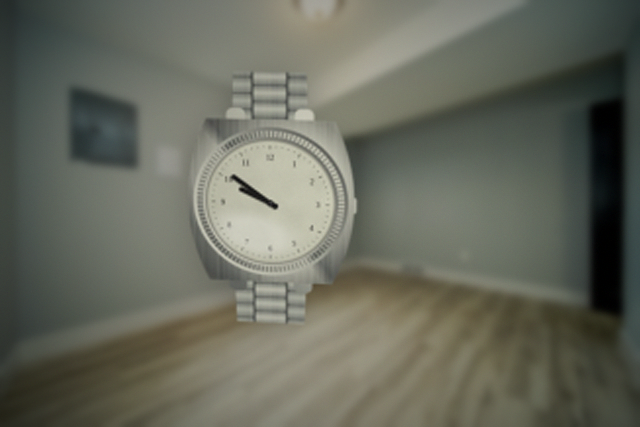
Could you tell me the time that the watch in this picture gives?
9:51
